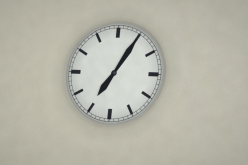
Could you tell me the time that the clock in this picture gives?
7:05
